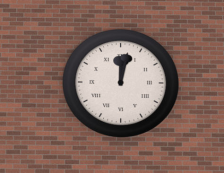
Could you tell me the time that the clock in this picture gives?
12:02
